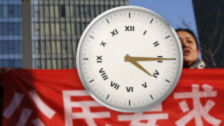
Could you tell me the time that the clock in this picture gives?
4:15
